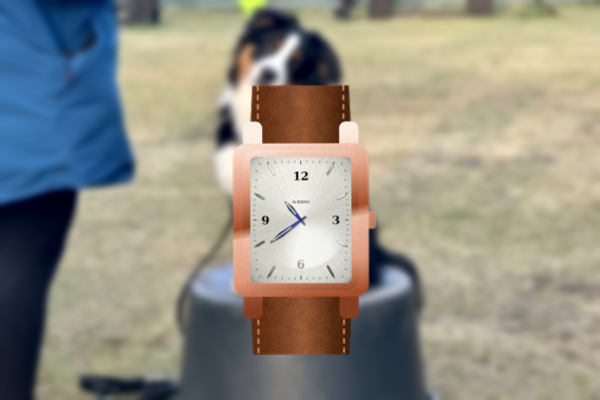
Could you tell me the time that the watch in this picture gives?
10:39
